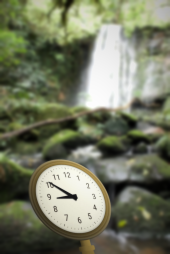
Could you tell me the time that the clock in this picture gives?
8:51
